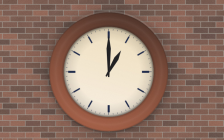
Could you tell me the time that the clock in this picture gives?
1:00
